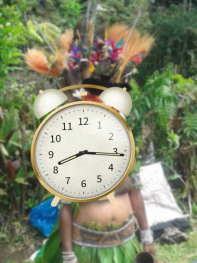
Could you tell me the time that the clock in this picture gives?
8:16
